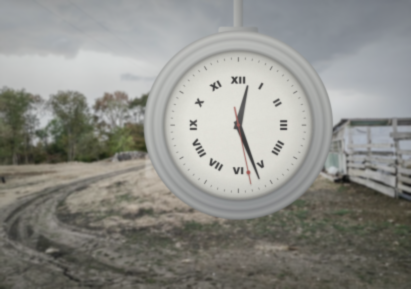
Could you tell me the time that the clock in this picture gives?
12:26:28
